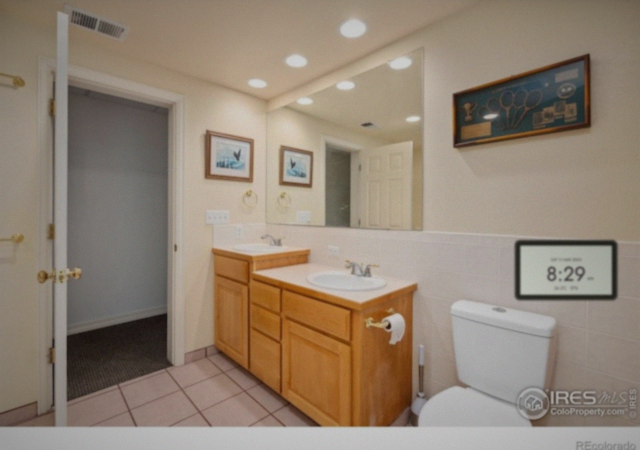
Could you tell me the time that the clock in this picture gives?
8:29
